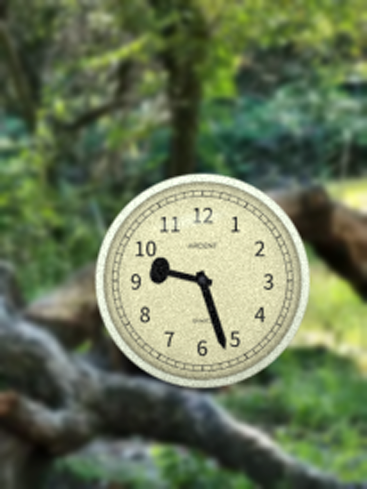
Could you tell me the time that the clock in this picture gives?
9:27
